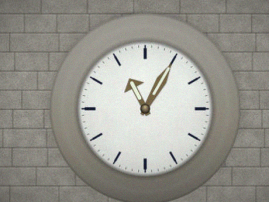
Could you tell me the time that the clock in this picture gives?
11:05
